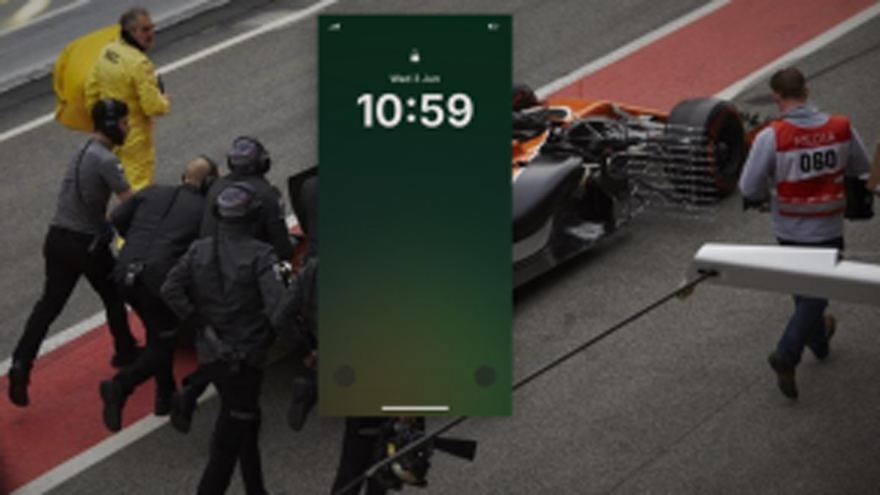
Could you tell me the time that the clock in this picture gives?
10:59
